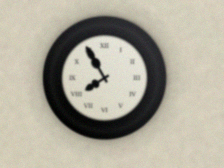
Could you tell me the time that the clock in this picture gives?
7:55
